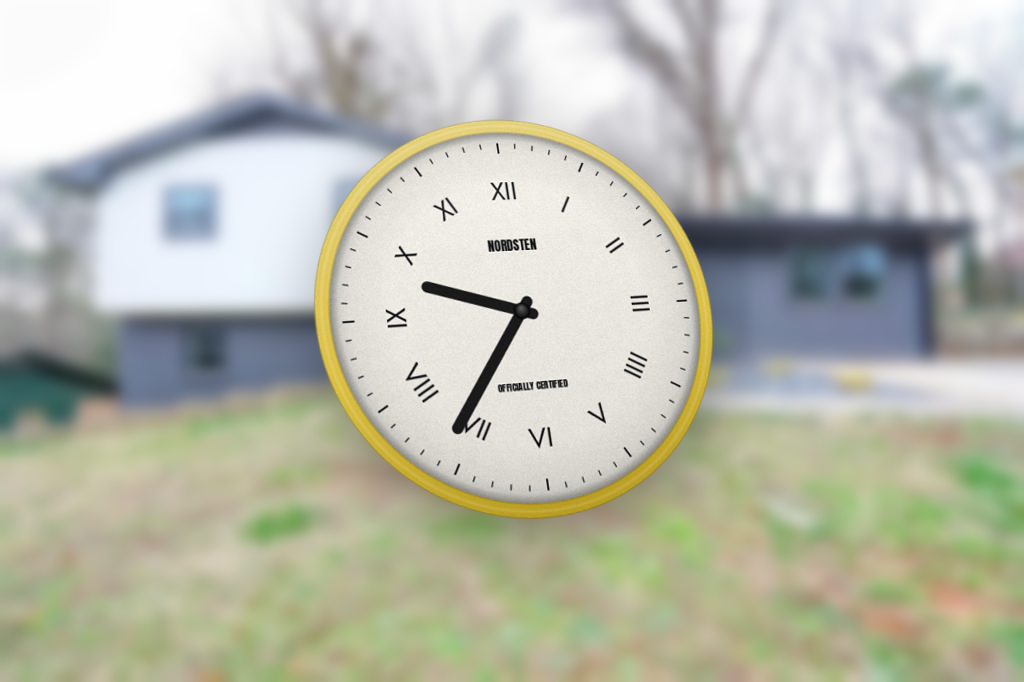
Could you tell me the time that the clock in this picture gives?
9:36
